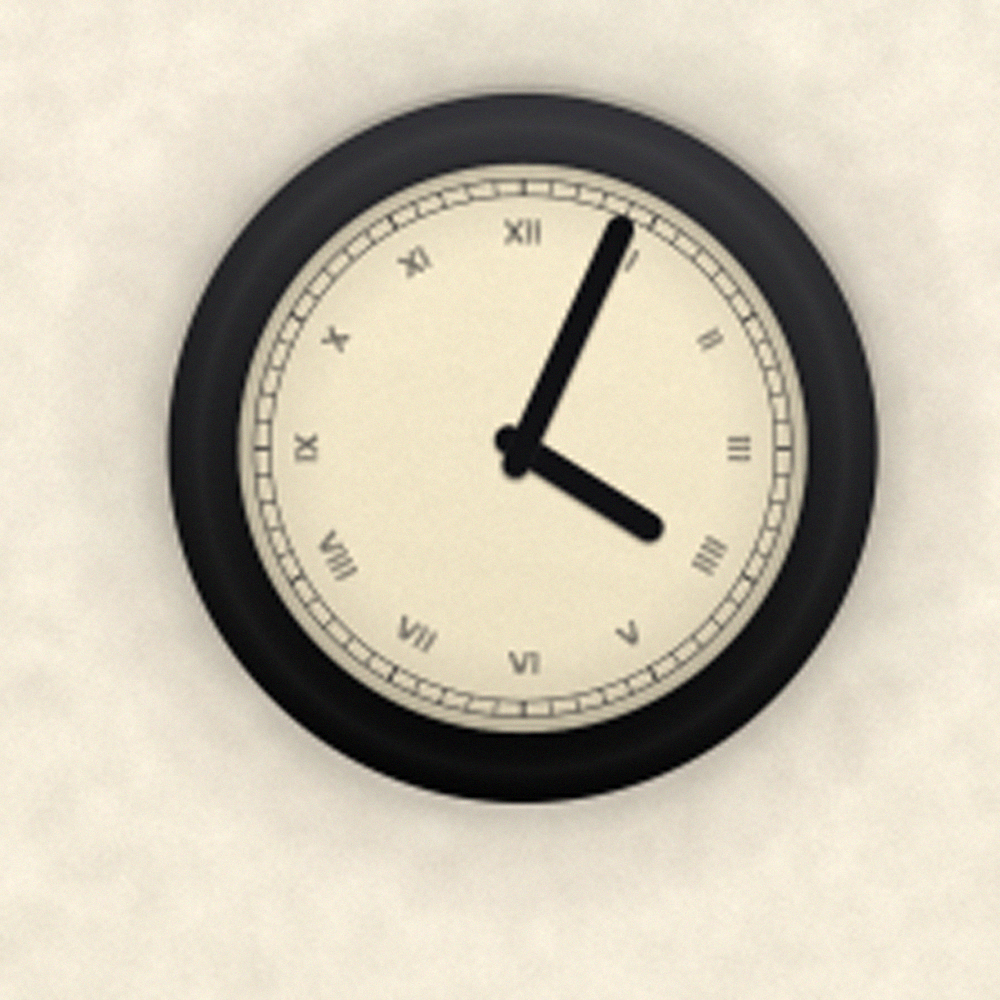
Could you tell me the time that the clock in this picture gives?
4:04
